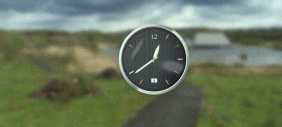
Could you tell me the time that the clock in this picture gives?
12:39
